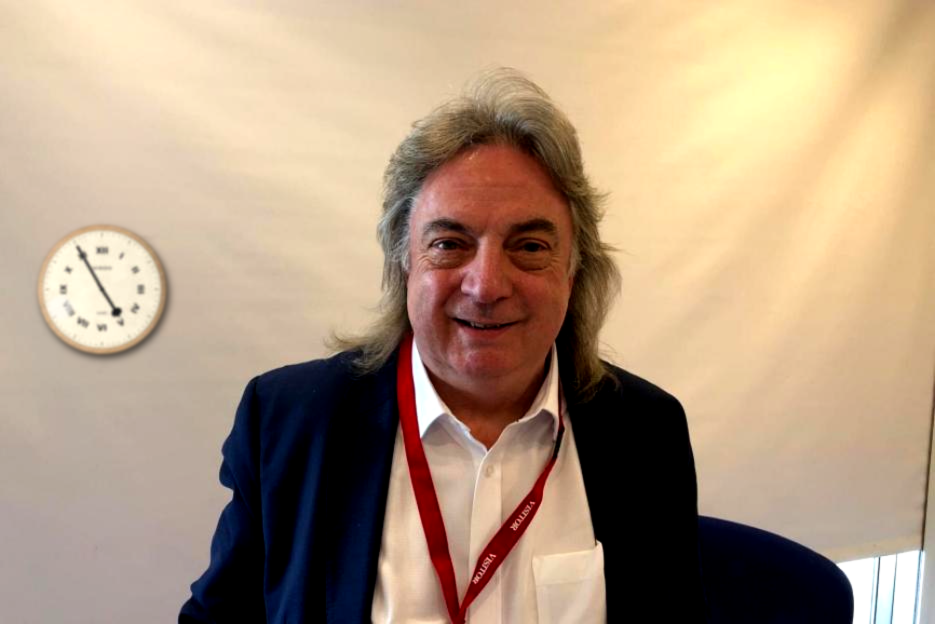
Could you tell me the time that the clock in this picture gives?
4:55
